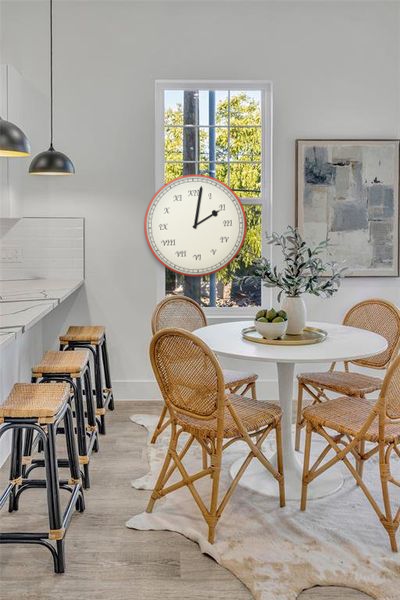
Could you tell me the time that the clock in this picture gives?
2:02
